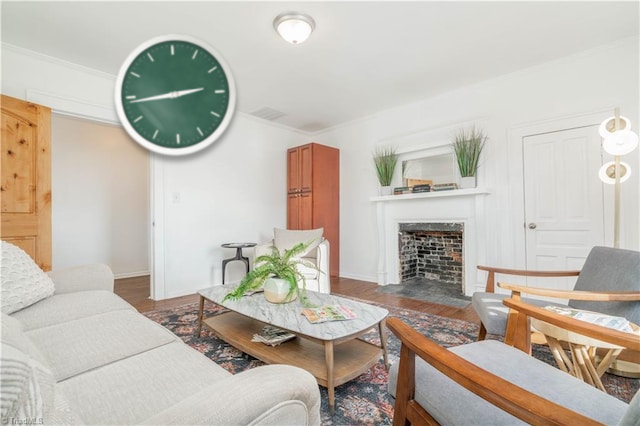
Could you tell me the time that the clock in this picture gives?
2:44
